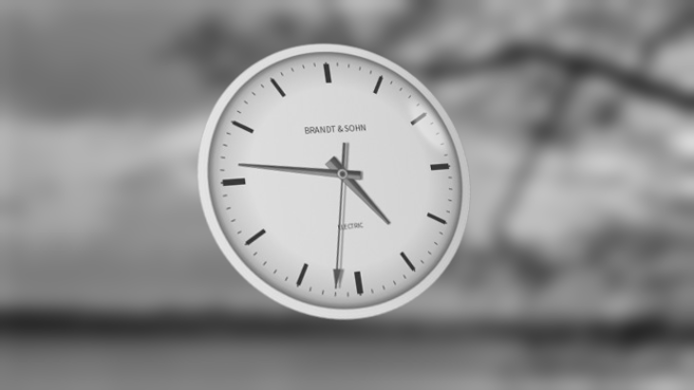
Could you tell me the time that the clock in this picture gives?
4:46:32
